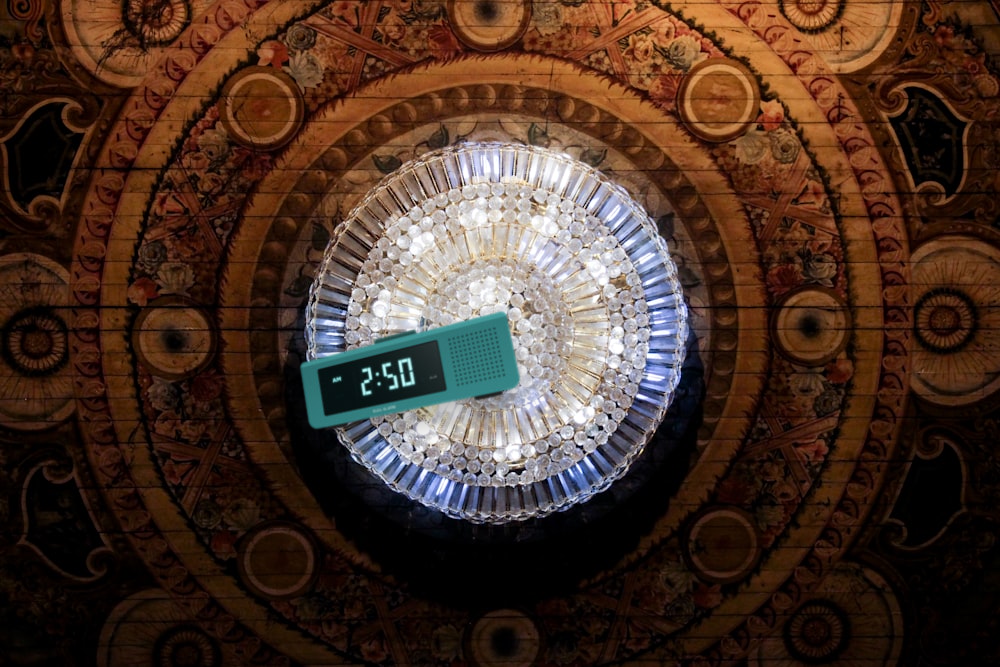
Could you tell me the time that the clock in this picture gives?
2:50
